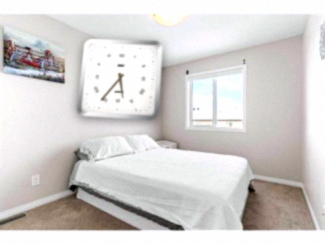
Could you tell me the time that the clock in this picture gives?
5:36
